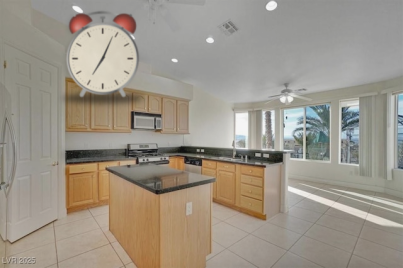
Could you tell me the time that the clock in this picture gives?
7:04
